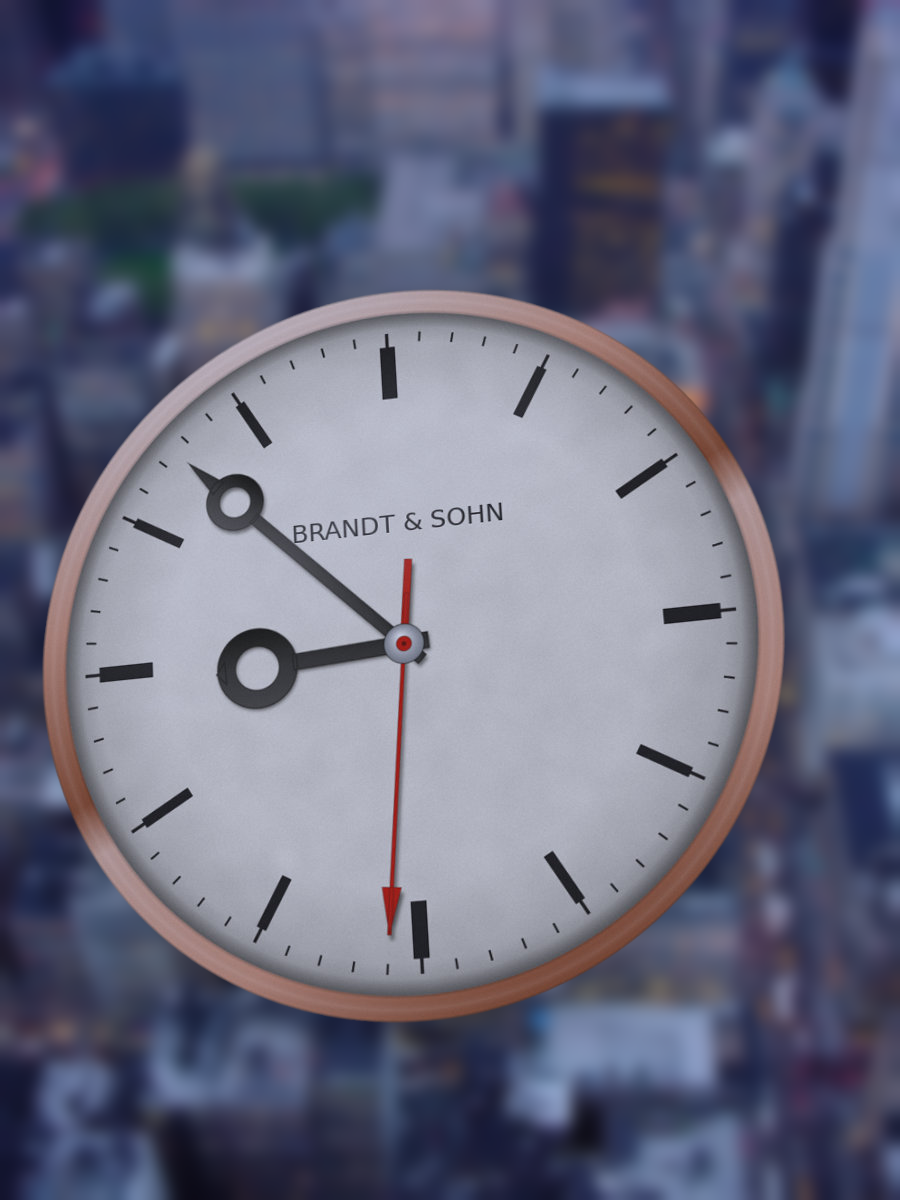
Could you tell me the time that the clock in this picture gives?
8:52:31
